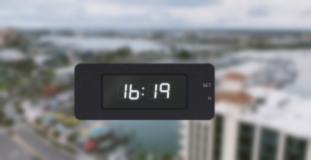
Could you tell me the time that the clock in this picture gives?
16:19
